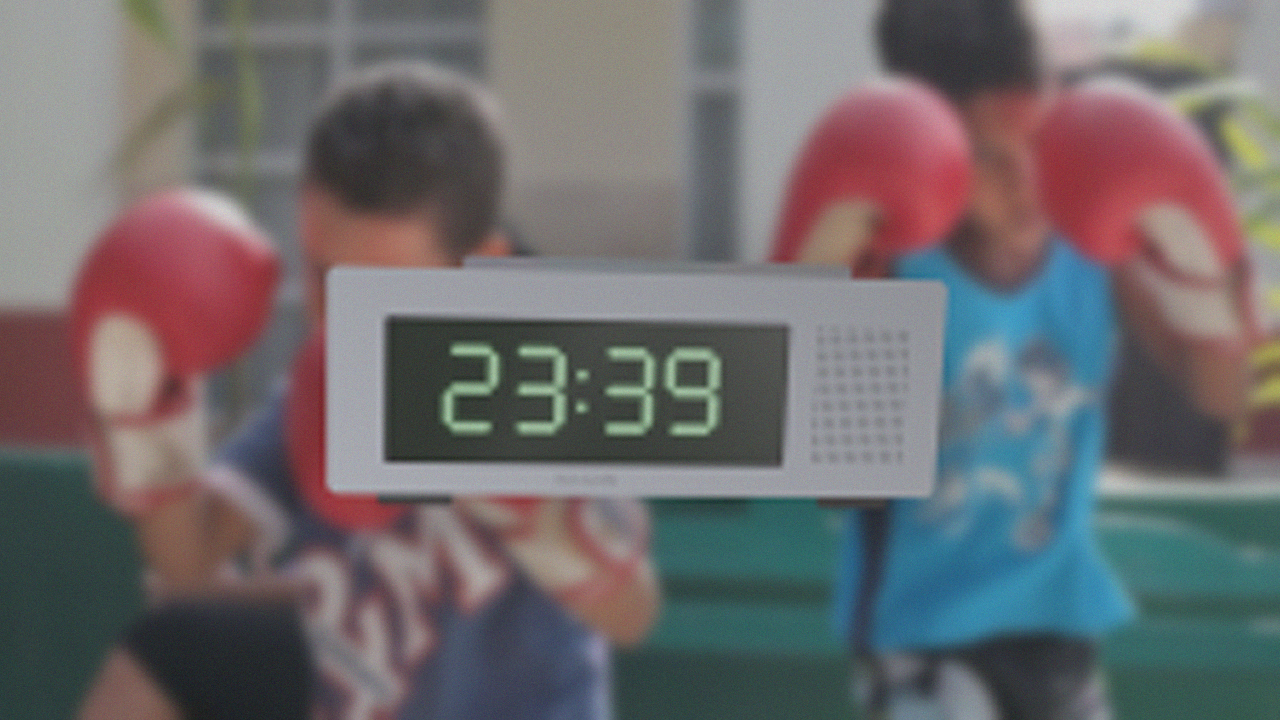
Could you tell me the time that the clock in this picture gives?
23:39
